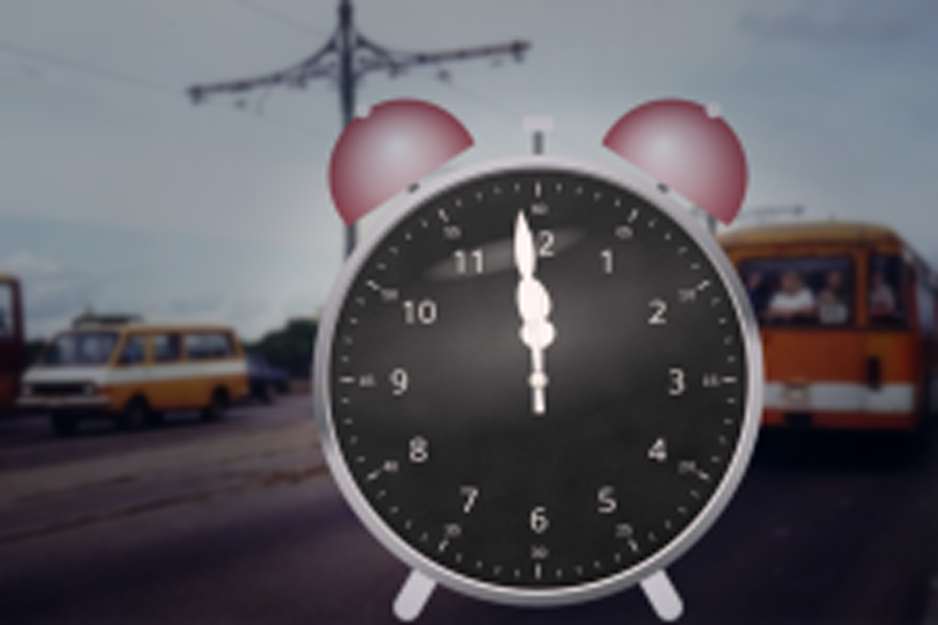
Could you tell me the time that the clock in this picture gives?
11:59
